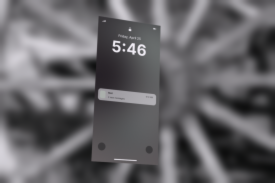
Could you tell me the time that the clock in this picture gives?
5:46
